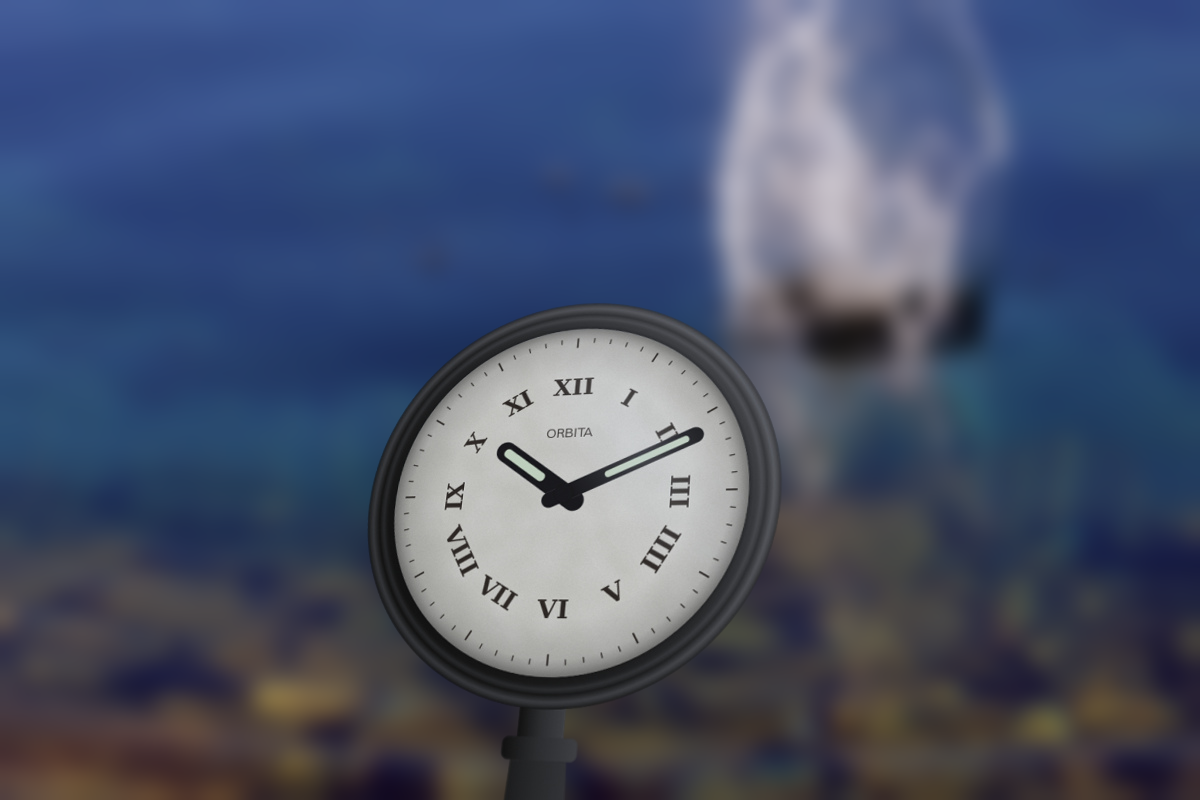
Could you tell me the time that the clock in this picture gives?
10:11
